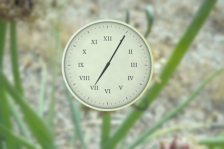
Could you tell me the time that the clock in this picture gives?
7:05
